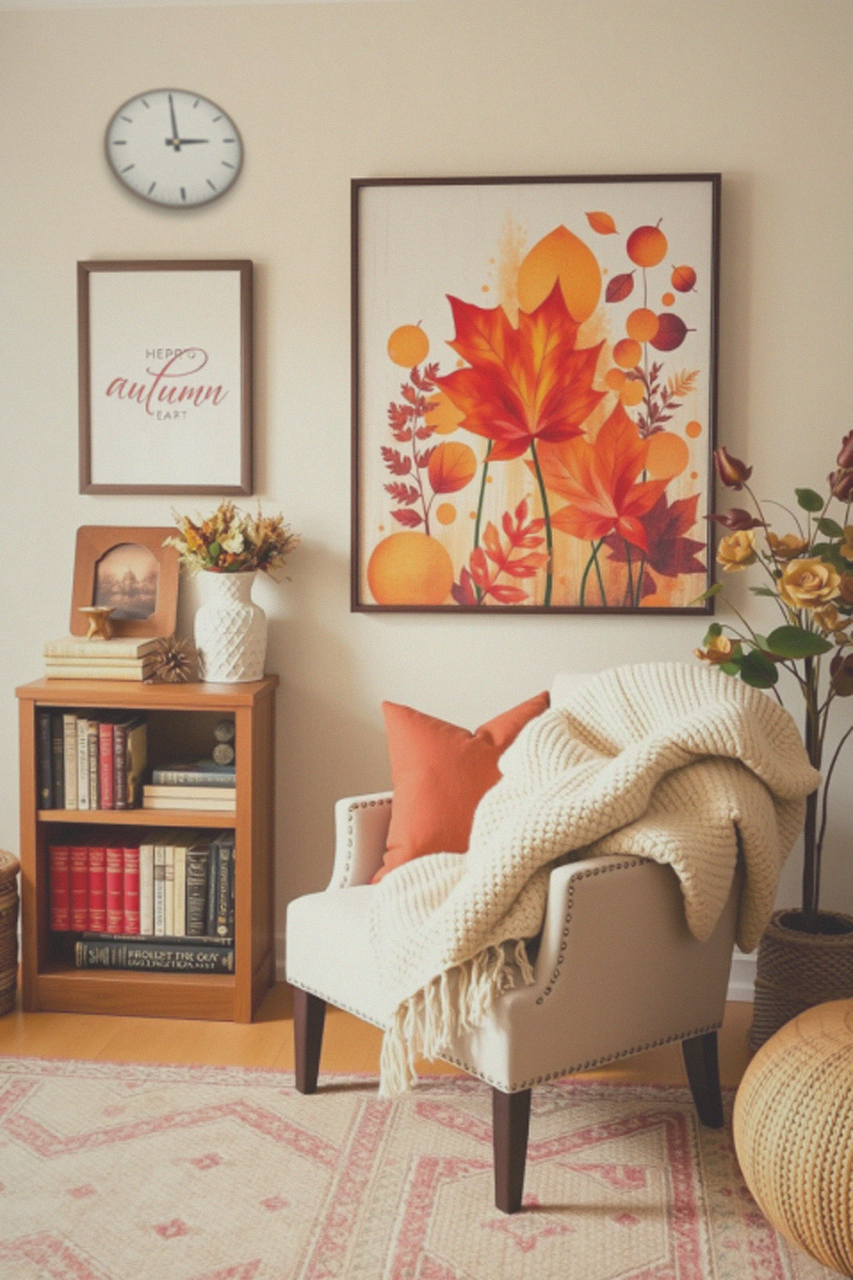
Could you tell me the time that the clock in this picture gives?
3:00
